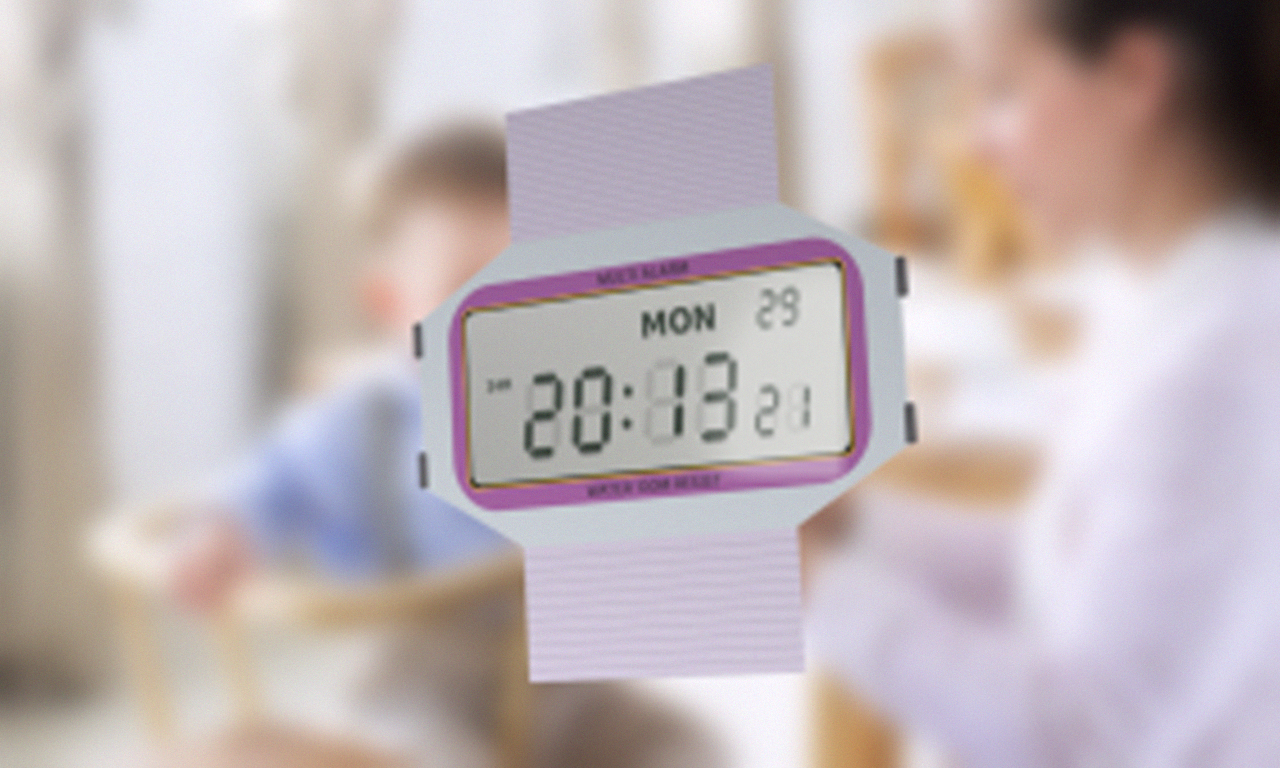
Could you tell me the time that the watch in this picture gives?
20:13:21
